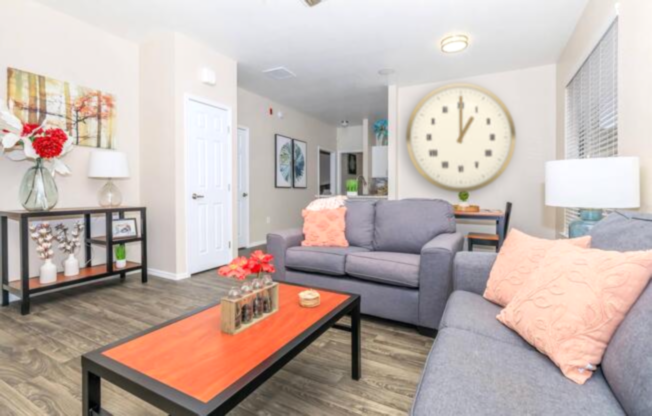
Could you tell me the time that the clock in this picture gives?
1:00
